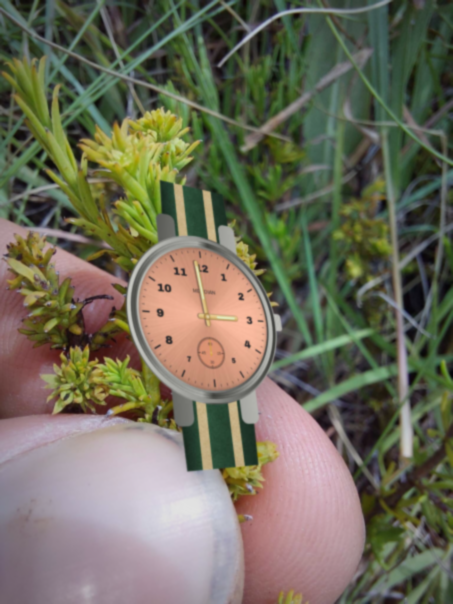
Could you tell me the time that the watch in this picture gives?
2:59
